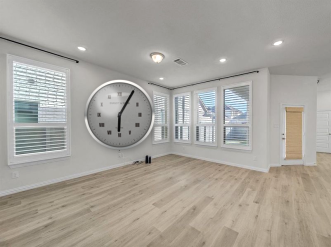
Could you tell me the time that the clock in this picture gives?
6:05
